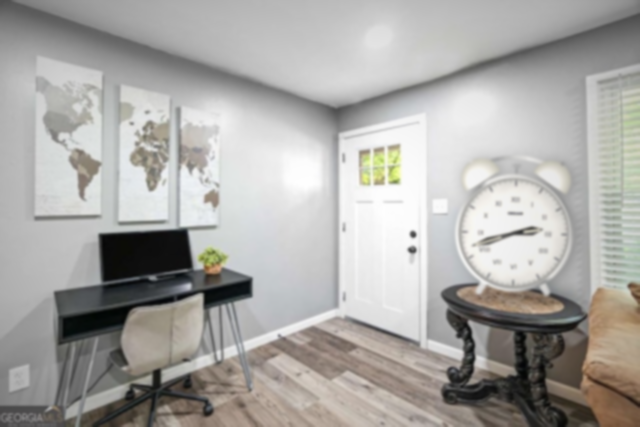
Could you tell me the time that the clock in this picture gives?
2:42
